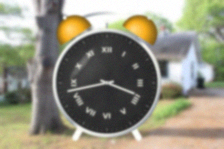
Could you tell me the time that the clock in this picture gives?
3:43
